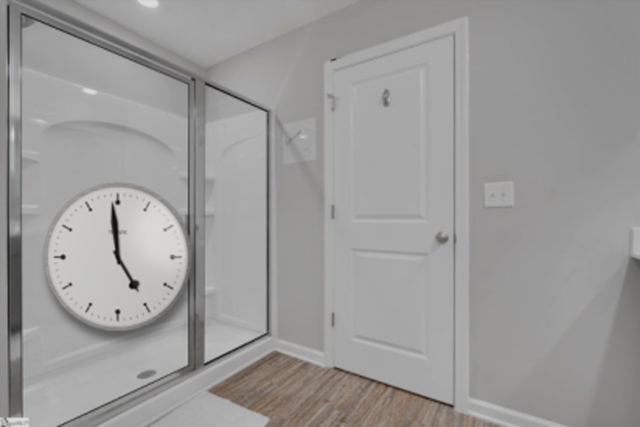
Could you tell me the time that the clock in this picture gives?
4:59
